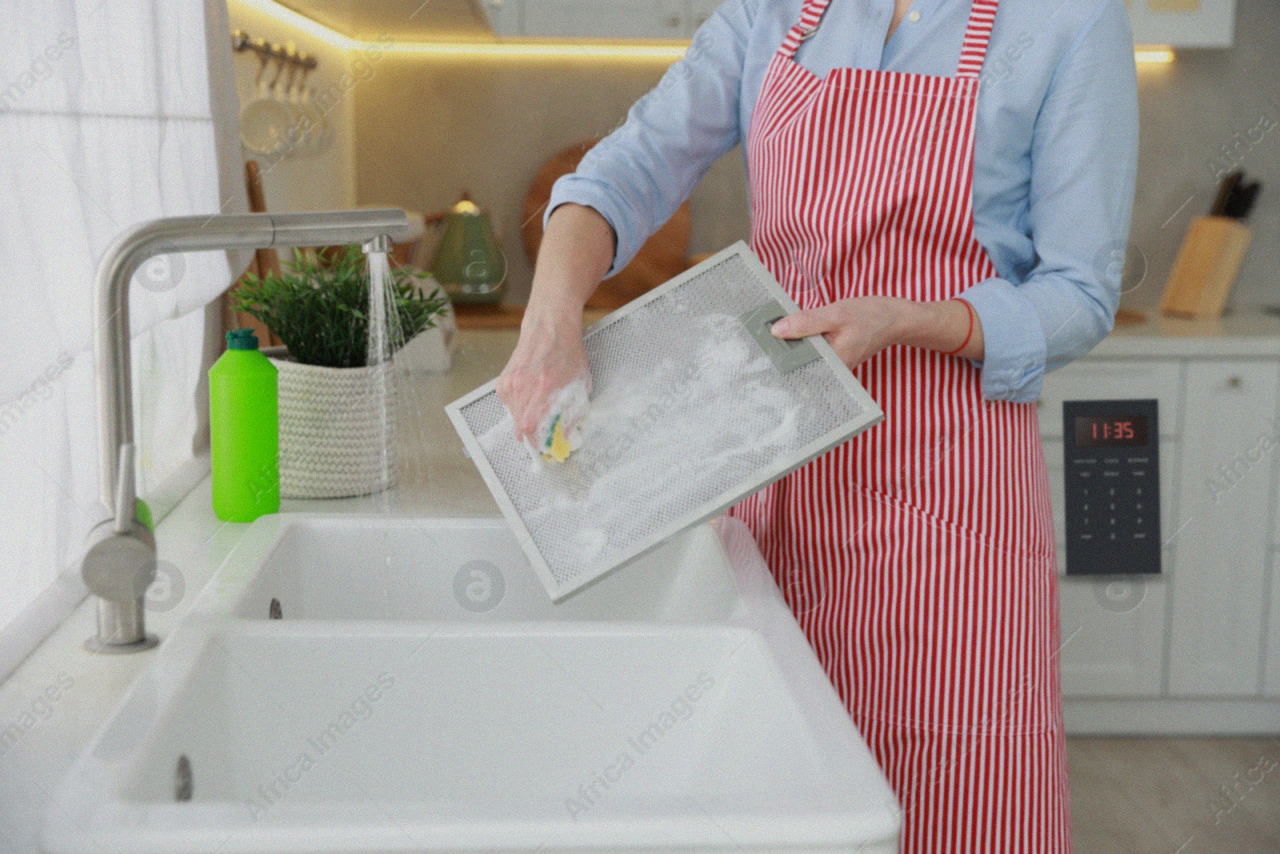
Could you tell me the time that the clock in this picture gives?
11:35
